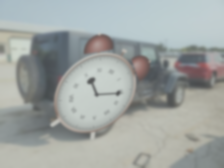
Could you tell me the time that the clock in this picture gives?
10:11
